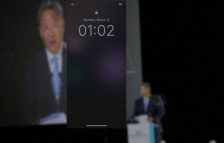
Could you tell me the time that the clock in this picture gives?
1:02
